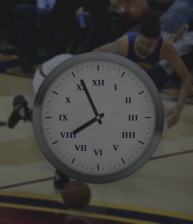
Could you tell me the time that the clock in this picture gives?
7:56
